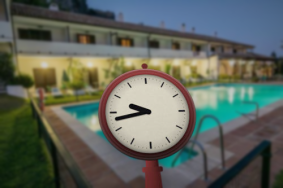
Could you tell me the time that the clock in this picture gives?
9:43
